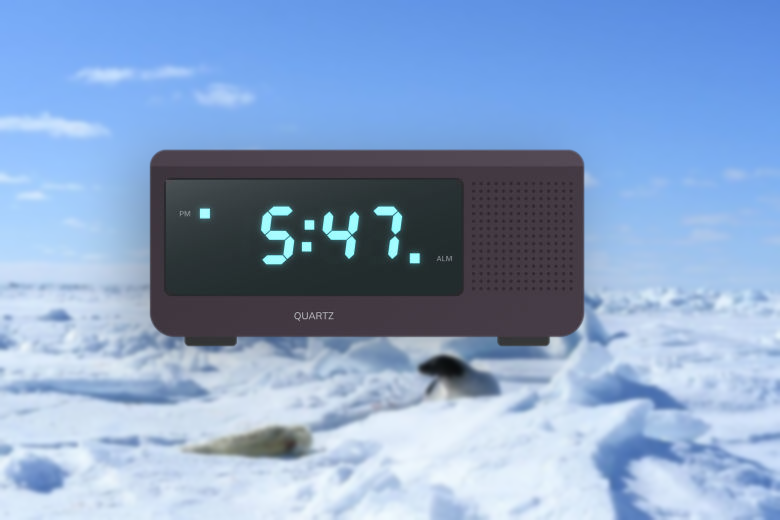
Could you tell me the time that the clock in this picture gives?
5:47
